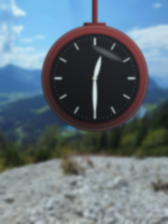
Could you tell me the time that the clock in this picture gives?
12:30
